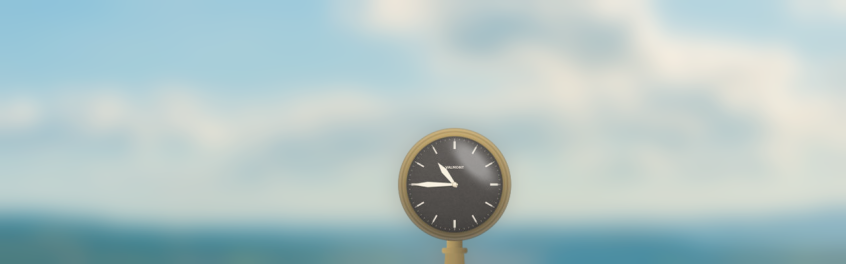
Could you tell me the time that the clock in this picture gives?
10:45
